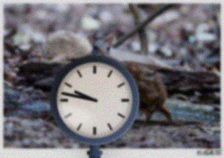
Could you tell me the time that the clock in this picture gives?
9:47
